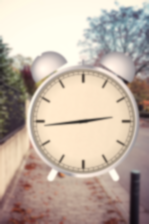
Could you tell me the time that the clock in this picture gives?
2:44
